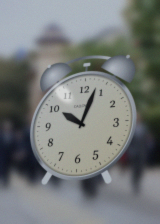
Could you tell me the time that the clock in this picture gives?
10:03
